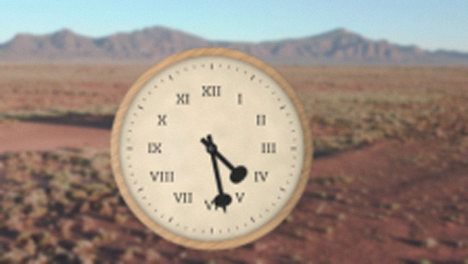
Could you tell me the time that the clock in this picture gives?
4:28
